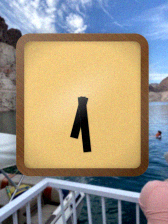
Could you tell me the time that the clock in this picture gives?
6:29
